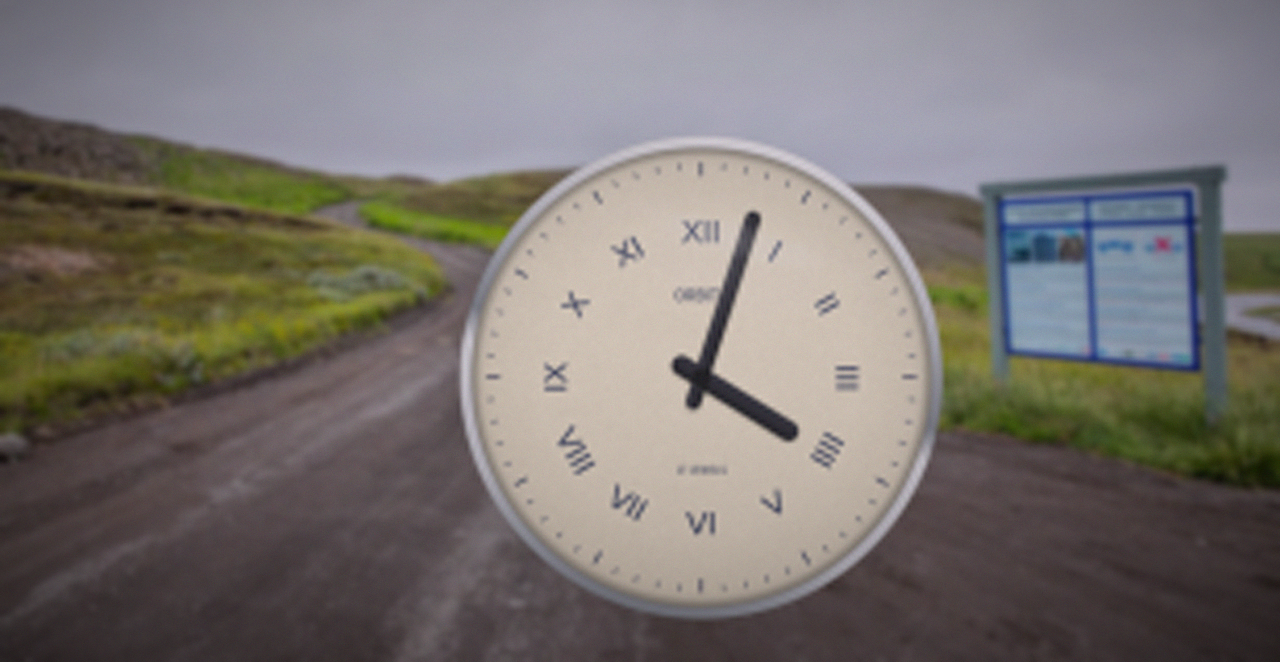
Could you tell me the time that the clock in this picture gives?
4:03
